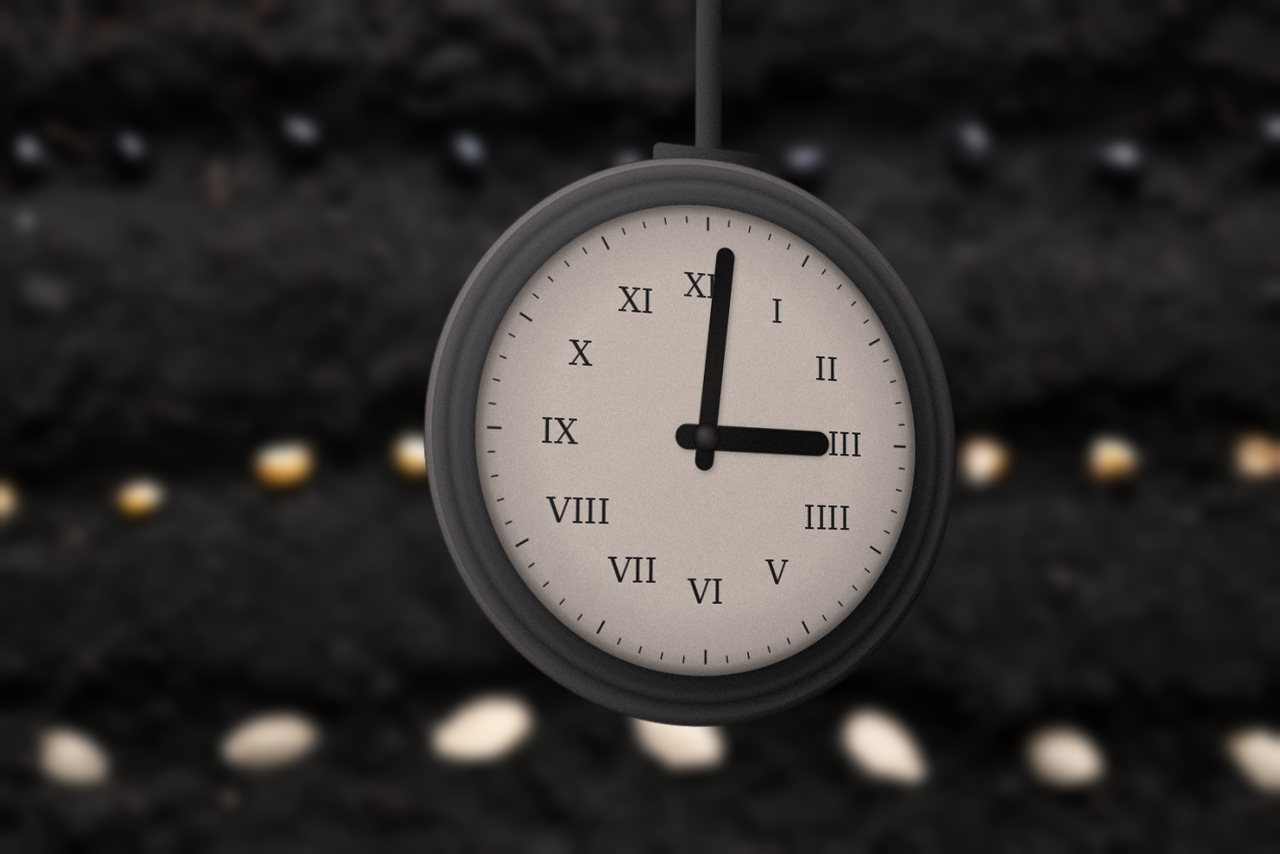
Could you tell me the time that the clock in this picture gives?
3:01
